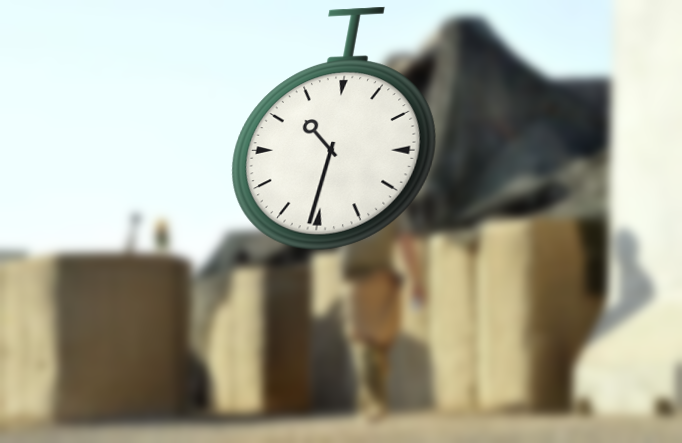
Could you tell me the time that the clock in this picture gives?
10:31
